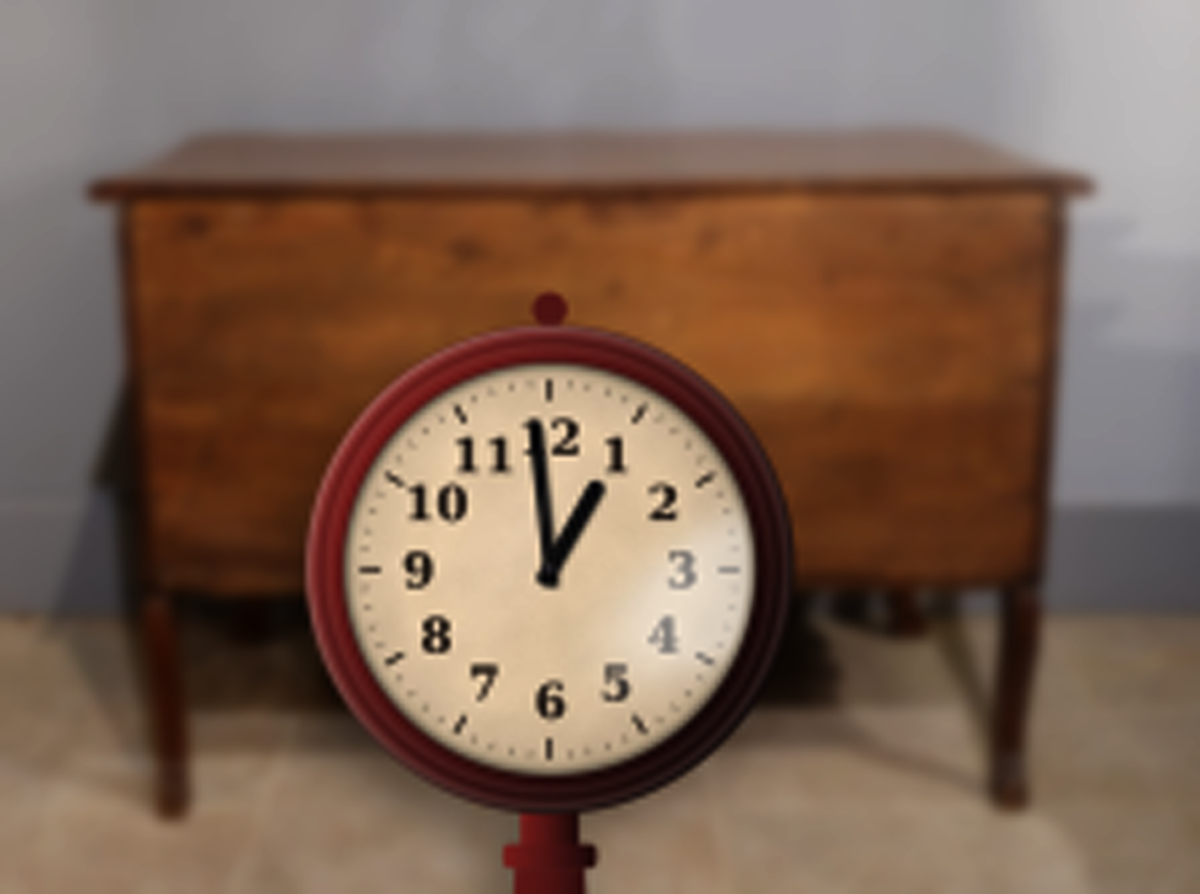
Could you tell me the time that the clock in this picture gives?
12:59
